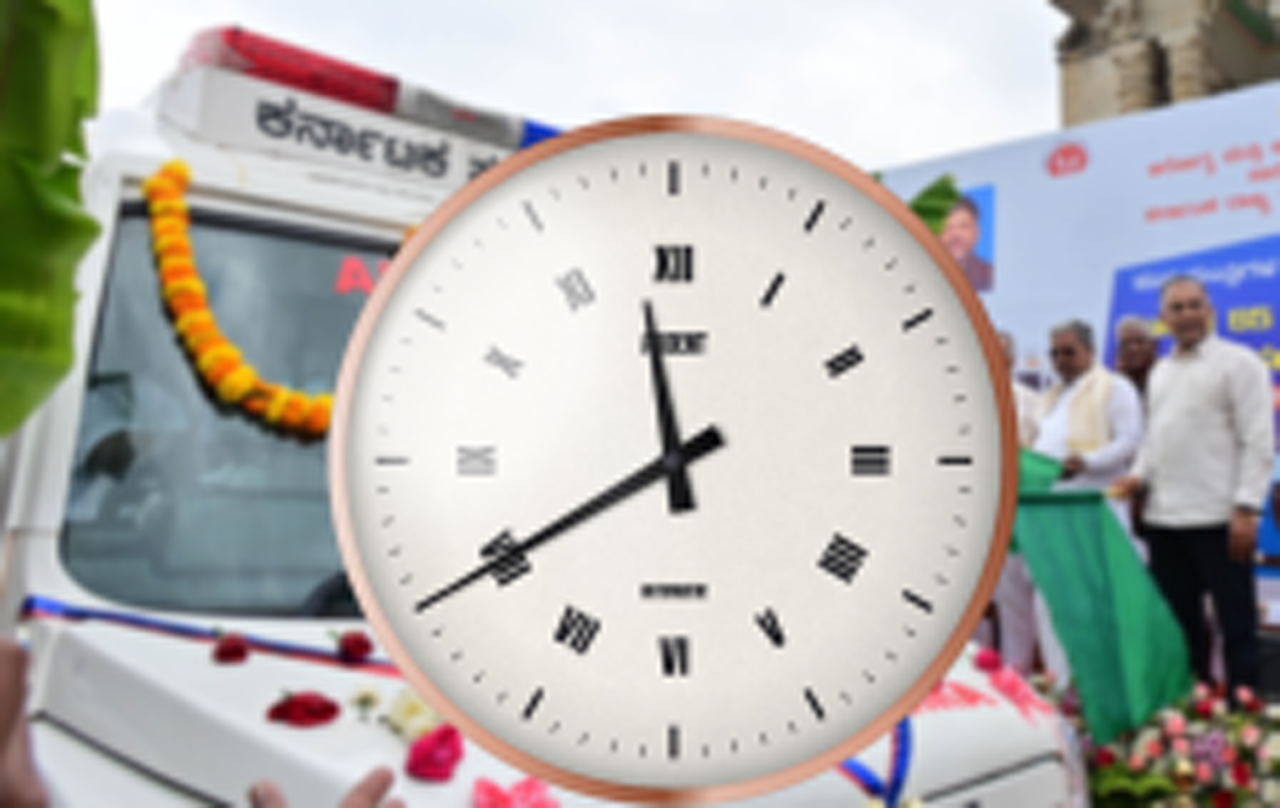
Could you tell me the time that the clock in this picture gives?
11:40
